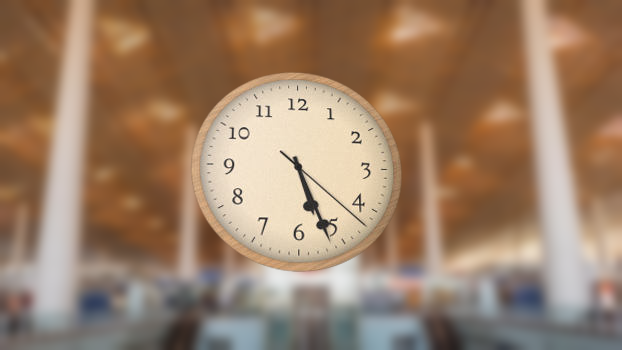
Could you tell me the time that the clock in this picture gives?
5:26:22
